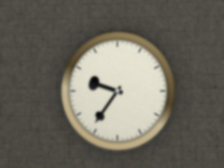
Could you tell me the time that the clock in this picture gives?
9:36
